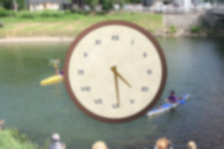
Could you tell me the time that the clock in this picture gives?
4:29
